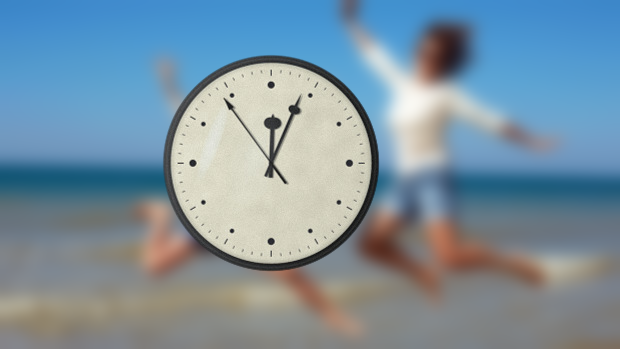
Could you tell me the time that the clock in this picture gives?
12:03:54
